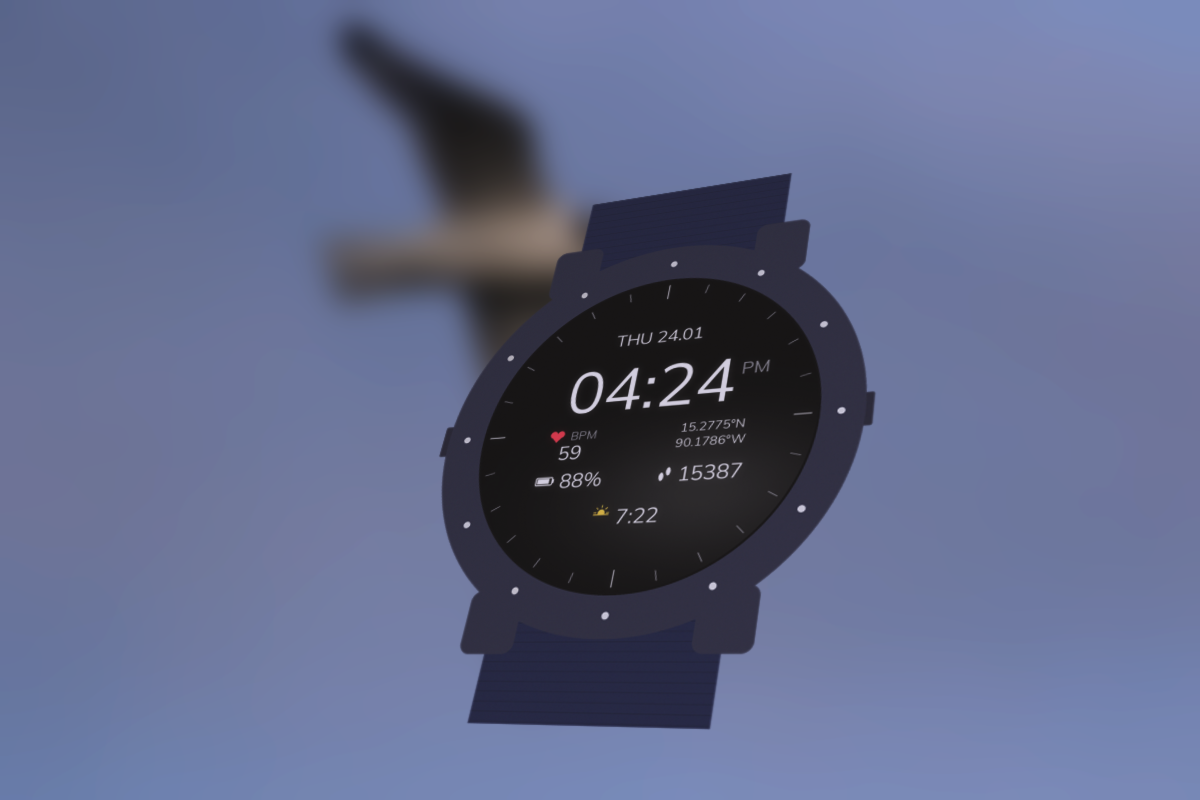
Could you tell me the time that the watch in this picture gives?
4:24
